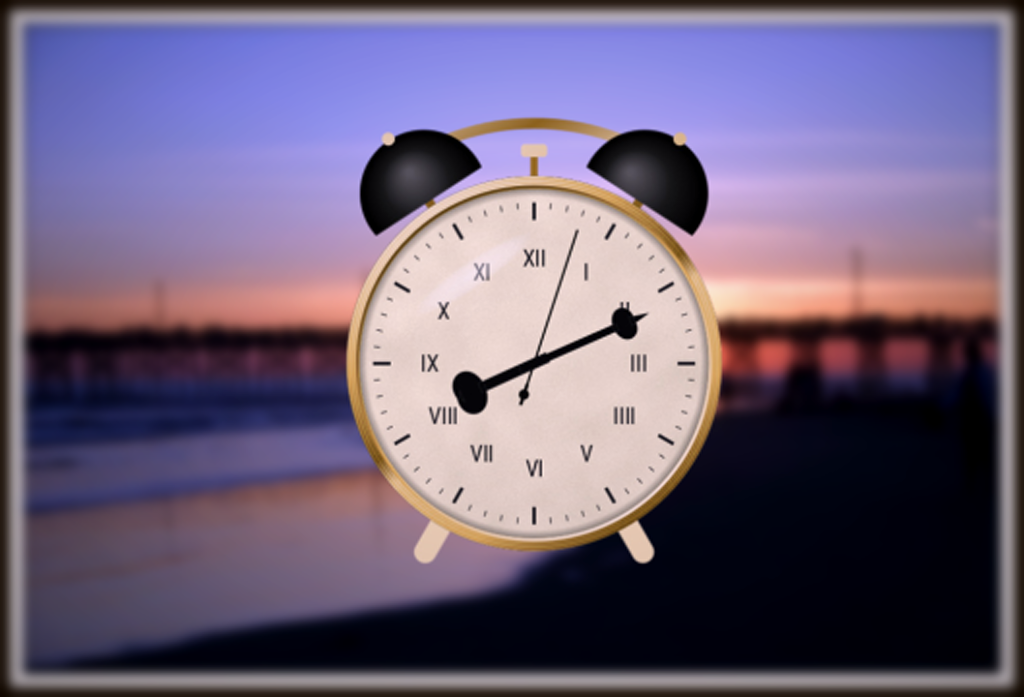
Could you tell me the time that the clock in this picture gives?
8:11:03
